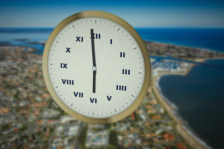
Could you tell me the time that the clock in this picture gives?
5:59
